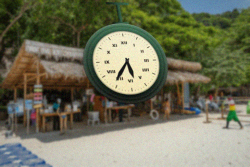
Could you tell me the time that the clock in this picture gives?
5:36
